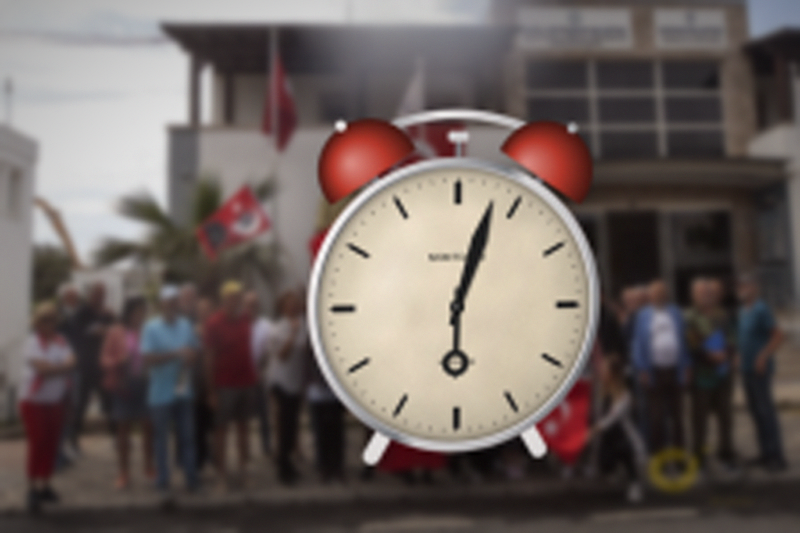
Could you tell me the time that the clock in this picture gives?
6:03
